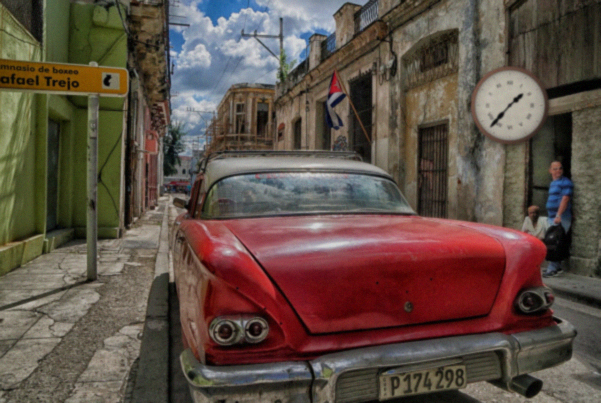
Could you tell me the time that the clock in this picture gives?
1:37
